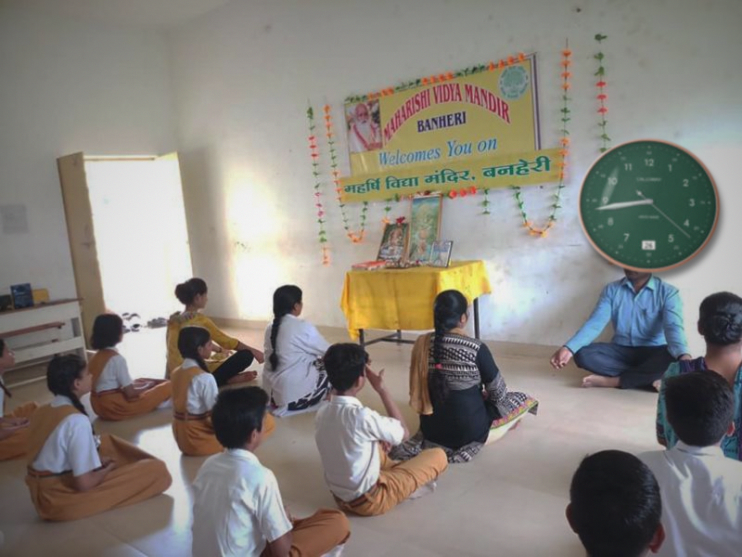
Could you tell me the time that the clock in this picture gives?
8:43:22
